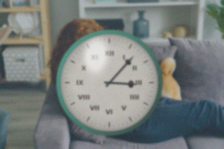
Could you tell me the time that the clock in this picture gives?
3:07
